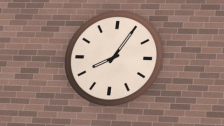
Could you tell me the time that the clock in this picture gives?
8:05
